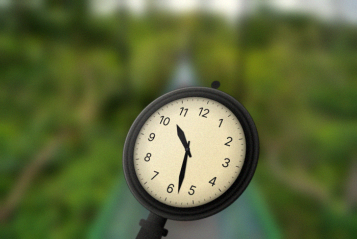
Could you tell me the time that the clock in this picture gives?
10:28
